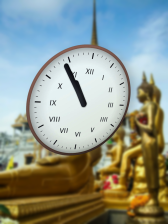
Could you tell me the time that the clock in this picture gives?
10:54
